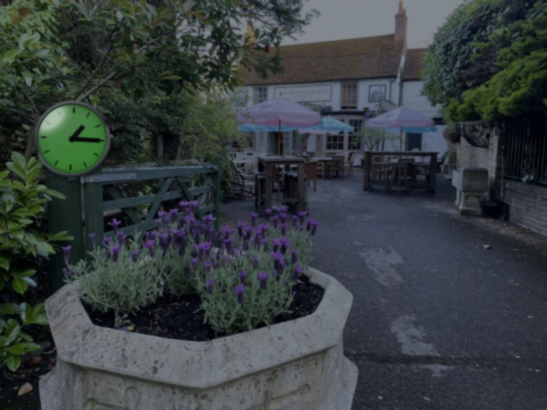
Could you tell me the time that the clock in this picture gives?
1:15
